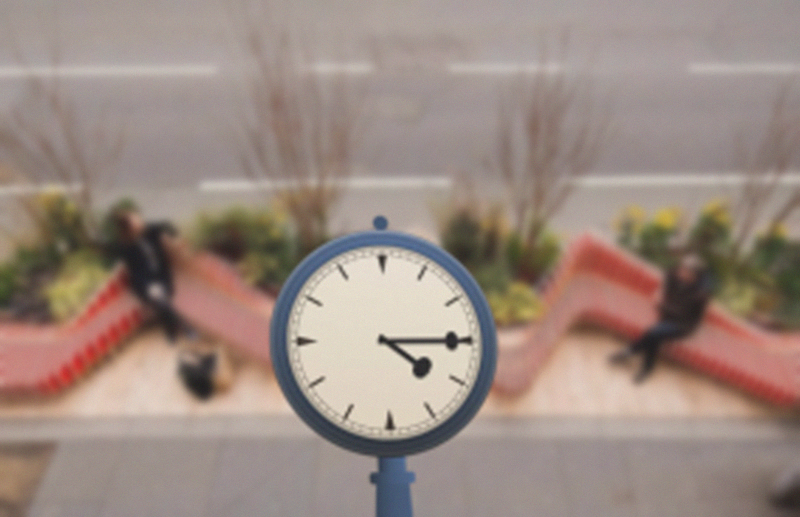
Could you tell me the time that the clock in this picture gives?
4:15
